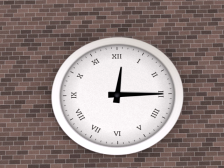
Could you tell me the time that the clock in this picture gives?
12:15
